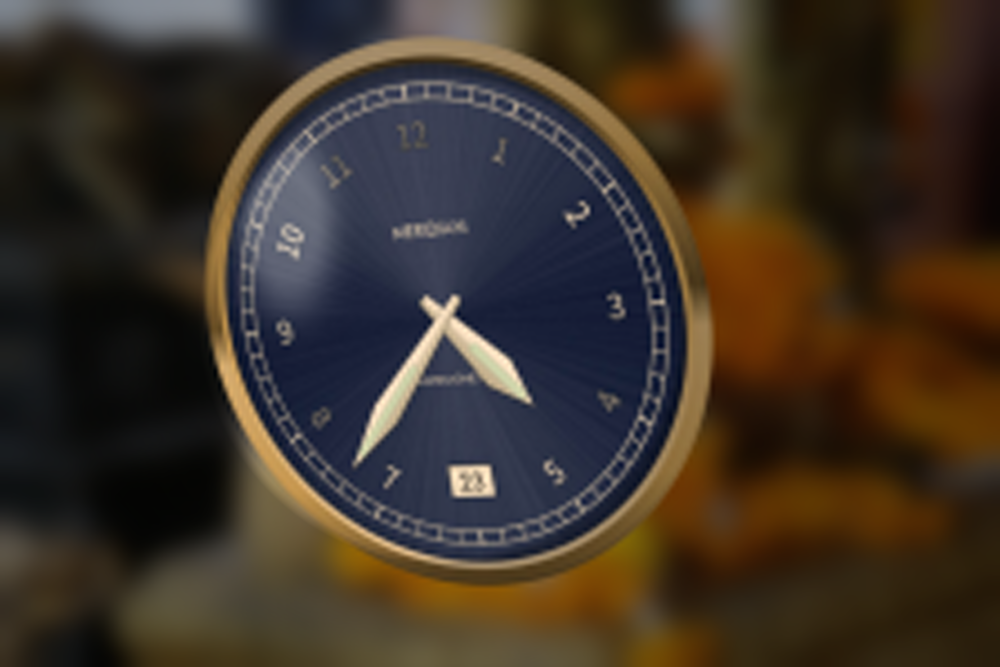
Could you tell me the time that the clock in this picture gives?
4:37
